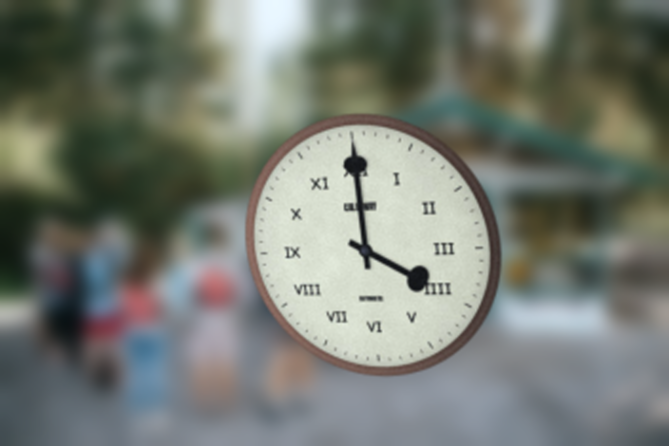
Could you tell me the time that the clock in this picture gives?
4:00
